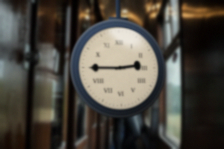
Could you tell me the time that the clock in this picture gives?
2:45
